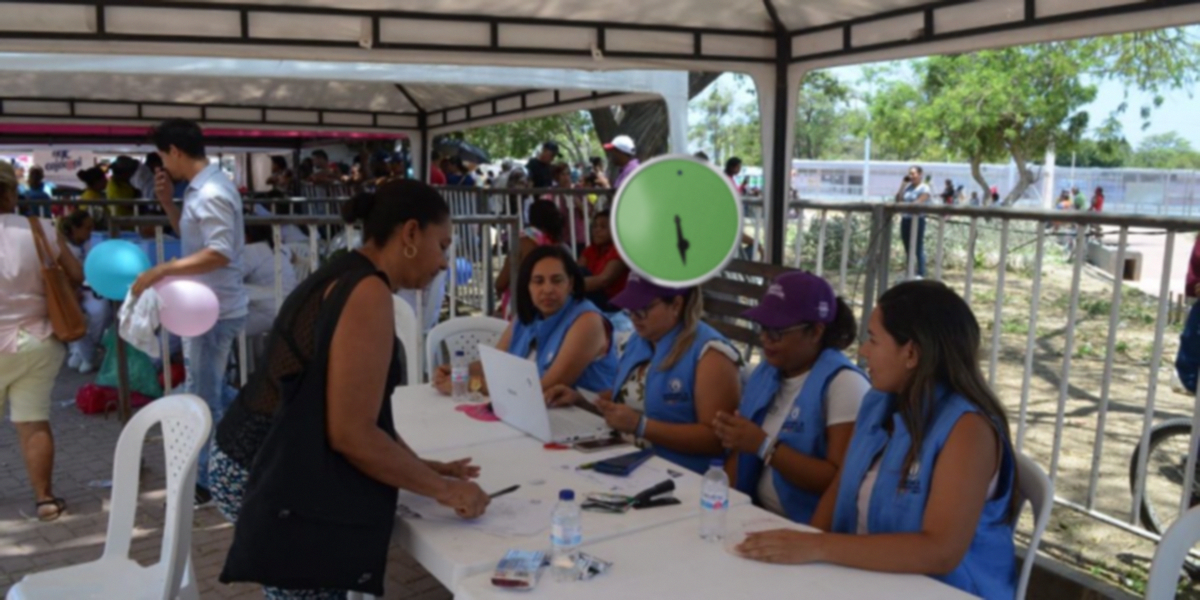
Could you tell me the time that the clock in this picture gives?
5:28
